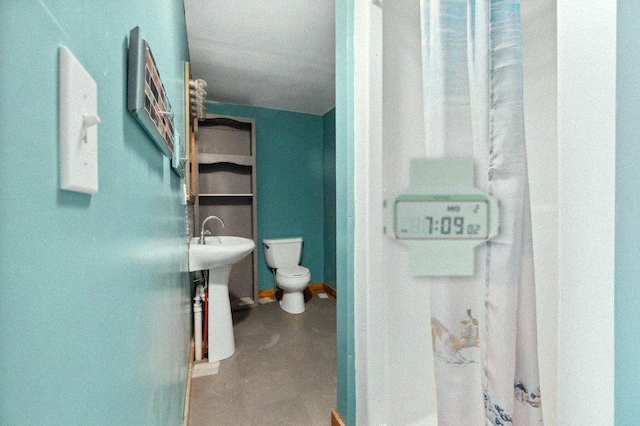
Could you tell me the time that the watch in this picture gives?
7:09
